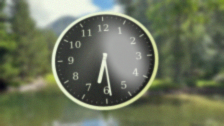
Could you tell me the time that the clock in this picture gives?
6:29
